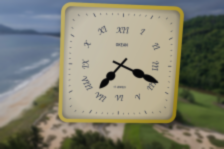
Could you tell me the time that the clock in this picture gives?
7:19
